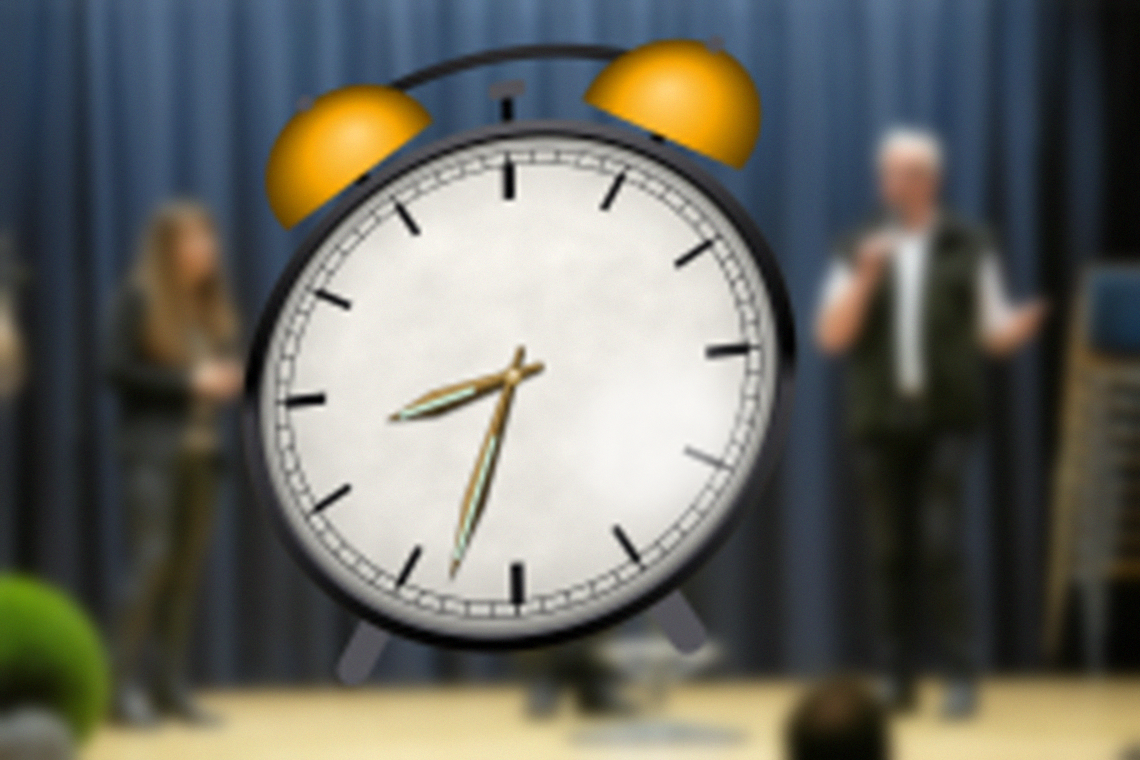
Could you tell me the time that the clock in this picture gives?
8:33
